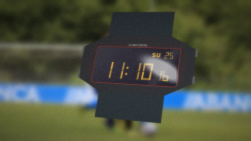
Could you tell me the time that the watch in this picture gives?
11:10:16
